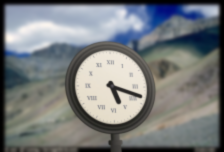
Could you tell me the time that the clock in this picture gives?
5:18
